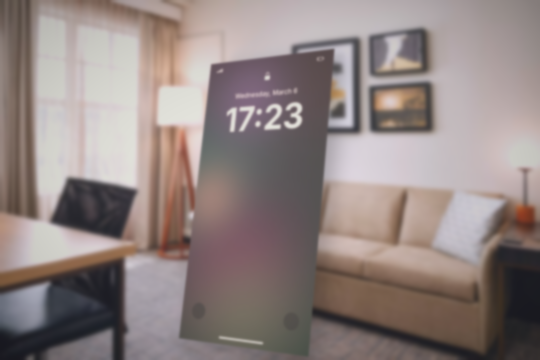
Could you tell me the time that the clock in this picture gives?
17:23
